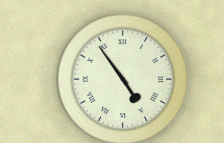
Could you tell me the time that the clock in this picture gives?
4:54
